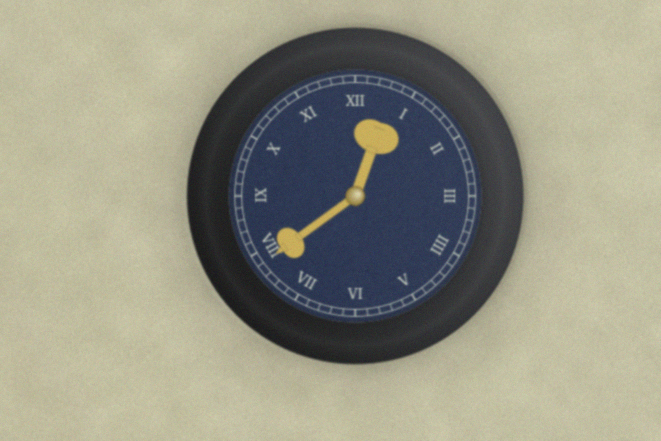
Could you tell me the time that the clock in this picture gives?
12:39
